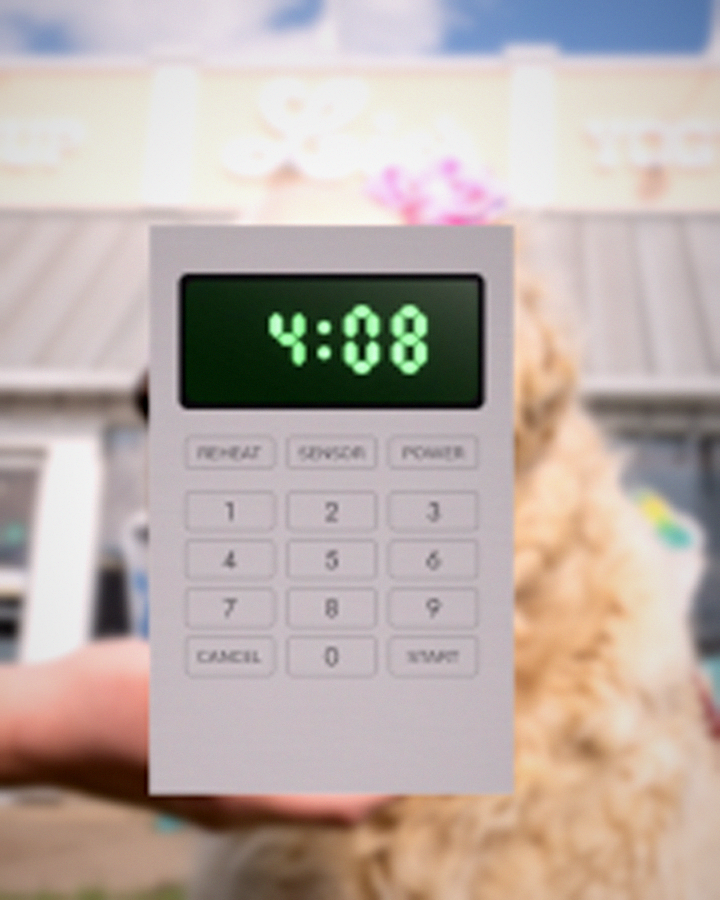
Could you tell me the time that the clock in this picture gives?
4:08
